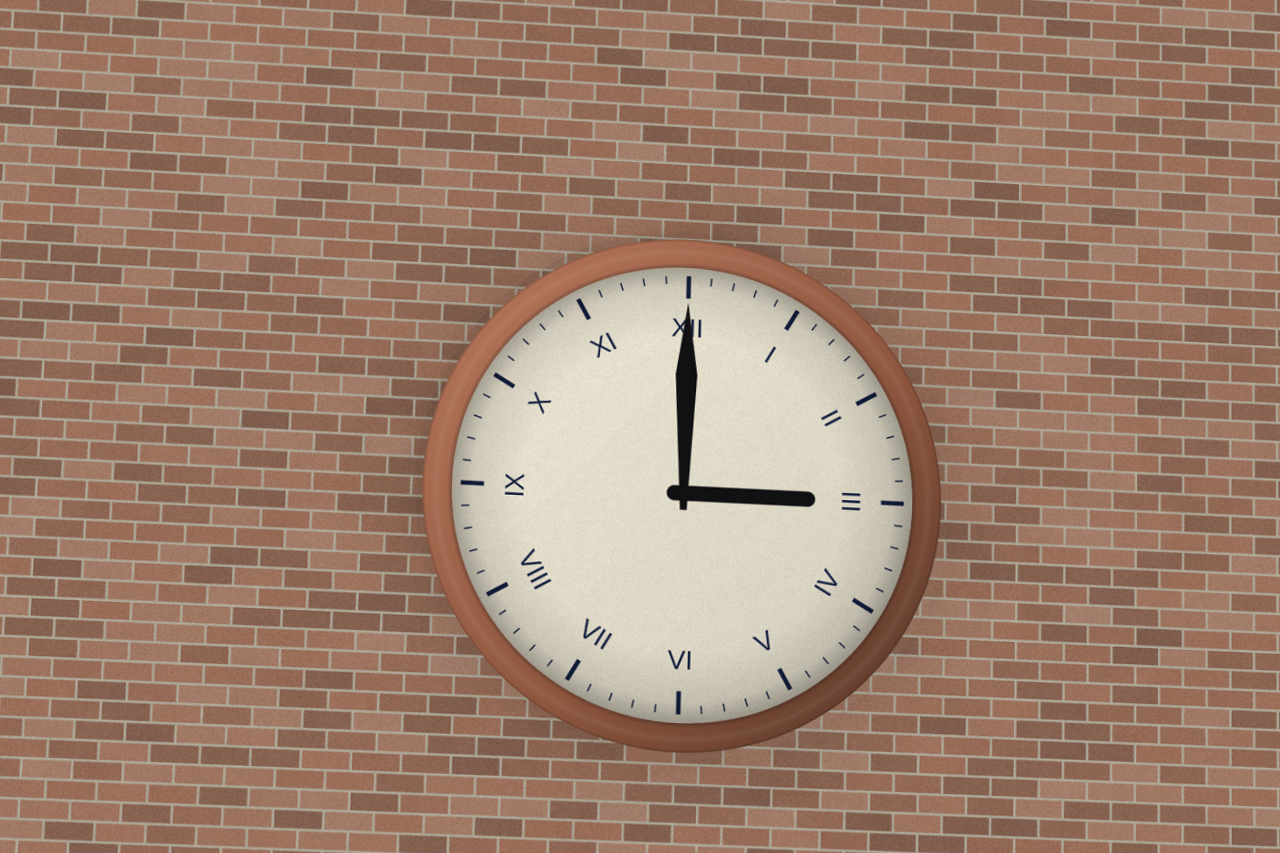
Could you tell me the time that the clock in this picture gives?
3:00
